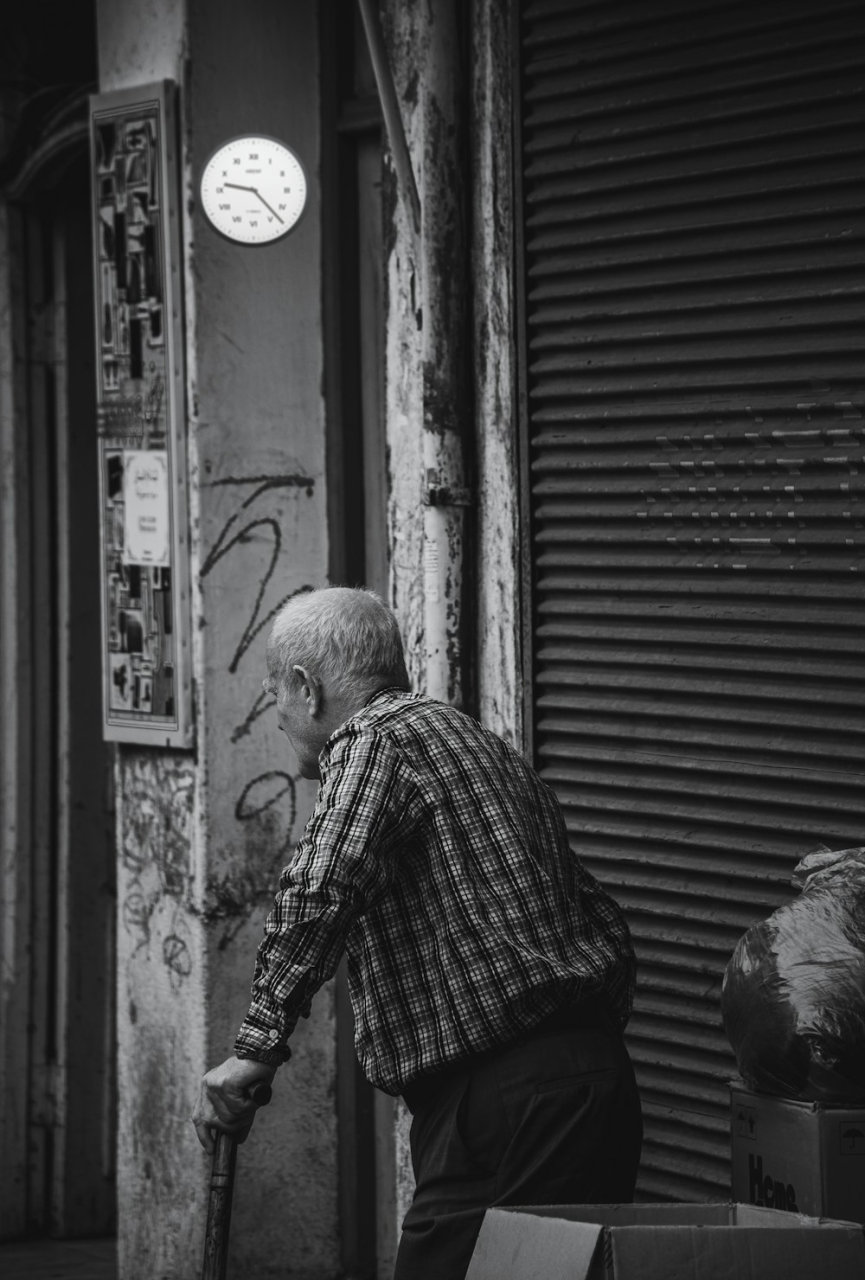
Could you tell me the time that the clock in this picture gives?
9:23
